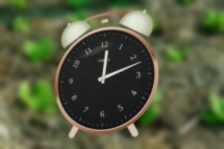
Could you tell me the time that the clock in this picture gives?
12:12
